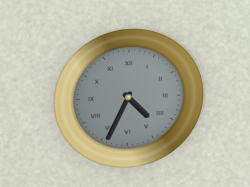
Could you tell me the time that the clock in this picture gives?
4:34
